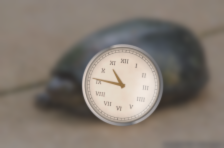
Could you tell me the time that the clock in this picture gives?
10:46
